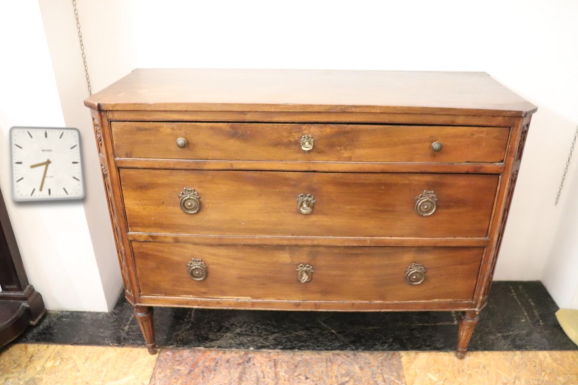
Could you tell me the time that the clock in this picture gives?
8:33
